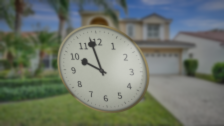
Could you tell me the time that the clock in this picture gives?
9:58
